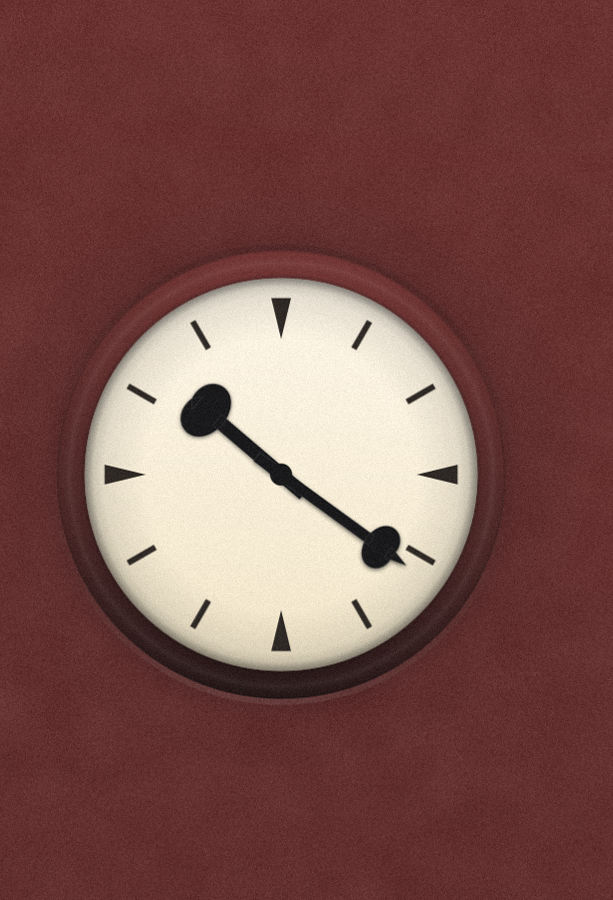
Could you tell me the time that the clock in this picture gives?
10:21
